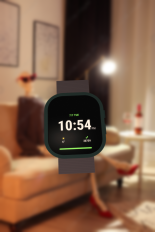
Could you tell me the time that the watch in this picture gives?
10:54
